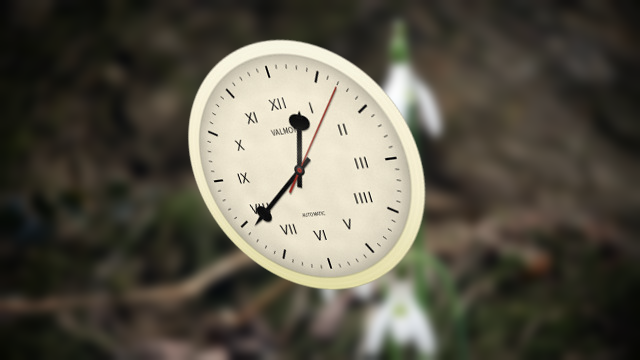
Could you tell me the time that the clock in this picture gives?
12:39:07
